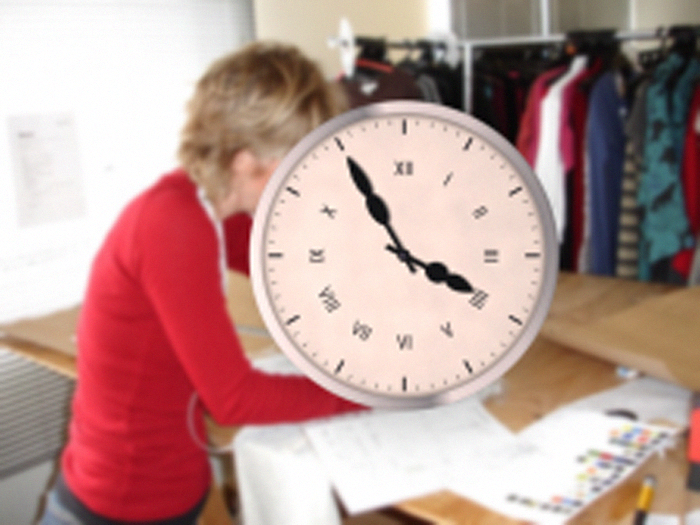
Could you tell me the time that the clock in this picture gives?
3:55
